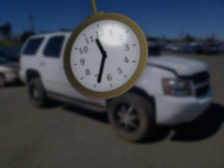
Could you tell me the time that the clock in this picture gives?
11:34
